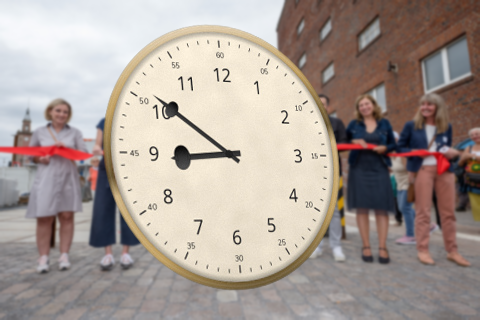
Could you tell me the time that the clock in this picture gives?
8:51
